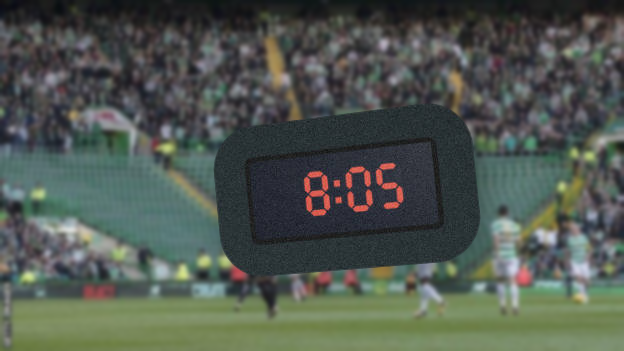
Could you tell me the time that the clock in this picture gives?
8:05
